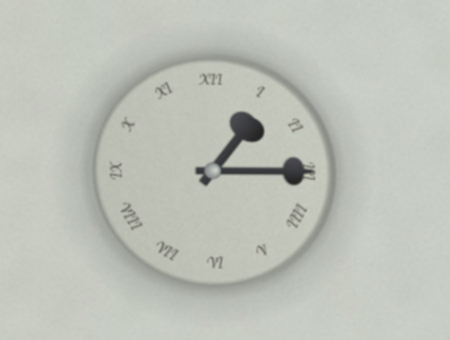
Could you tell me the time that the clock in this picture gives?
1:15
